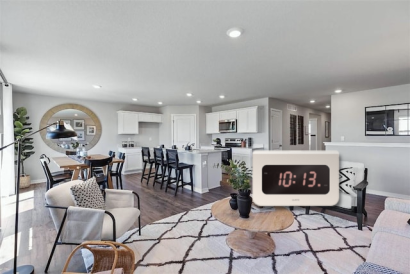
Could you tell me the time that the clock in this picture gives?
10:13
